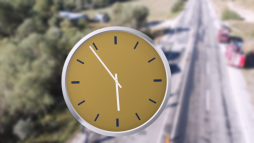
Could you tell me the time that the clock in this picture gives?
5:54
